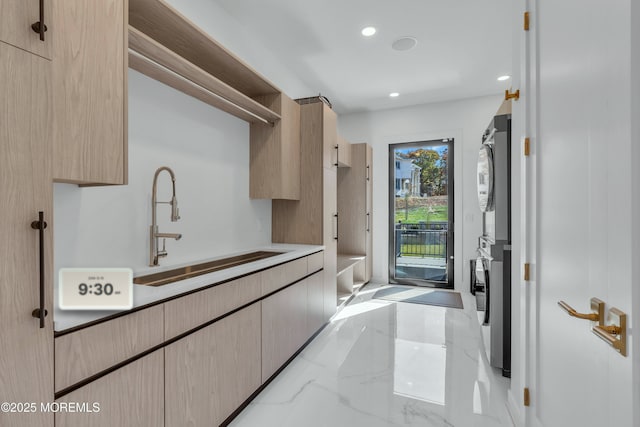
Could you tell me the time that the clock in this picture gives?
9:30
